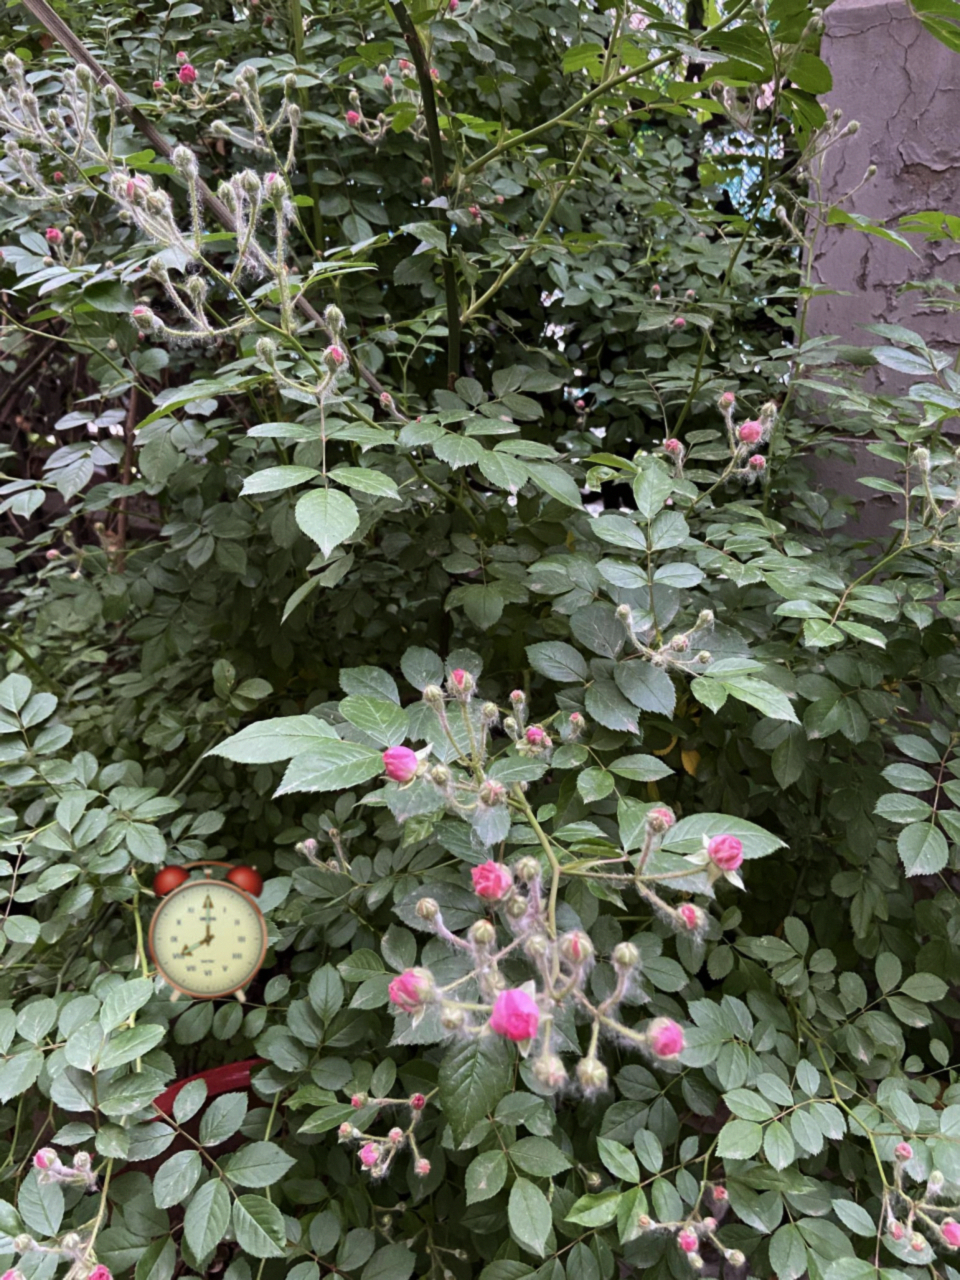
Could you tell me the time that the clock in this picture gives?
8:00
